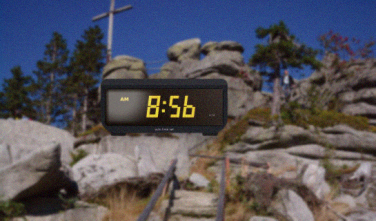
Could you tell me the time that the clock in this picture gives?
8:56
